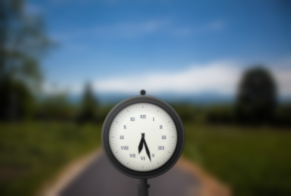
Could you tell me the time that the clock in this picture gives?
6:27
